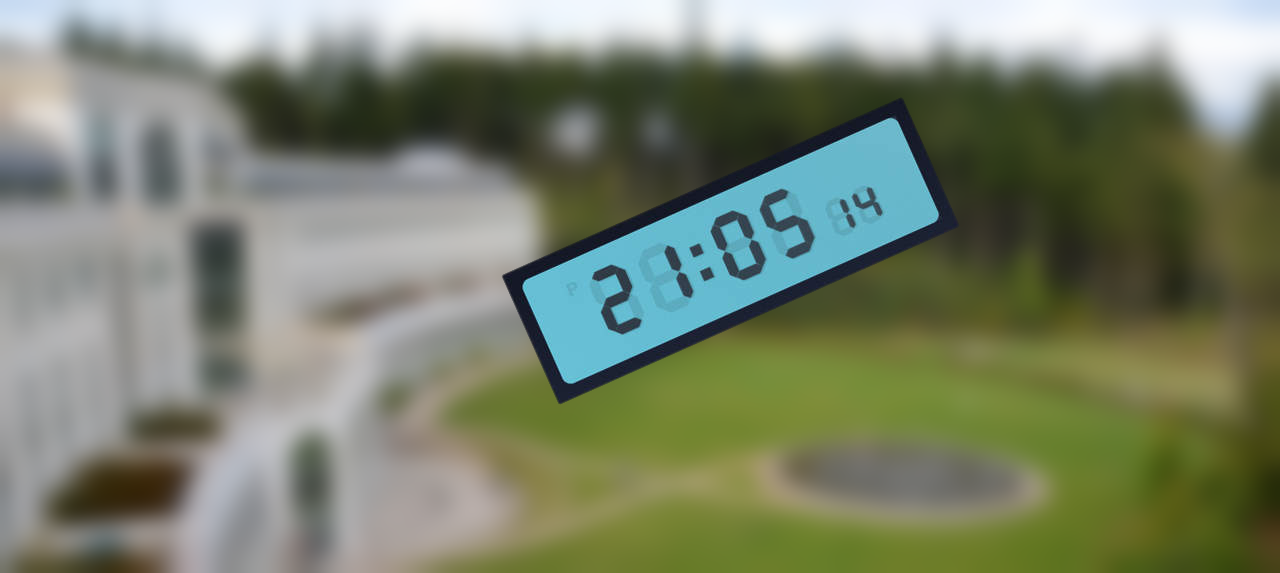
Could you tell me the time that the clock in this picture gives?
21:05:14
